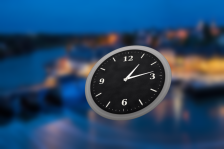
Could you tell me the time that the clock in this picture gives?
1:13
